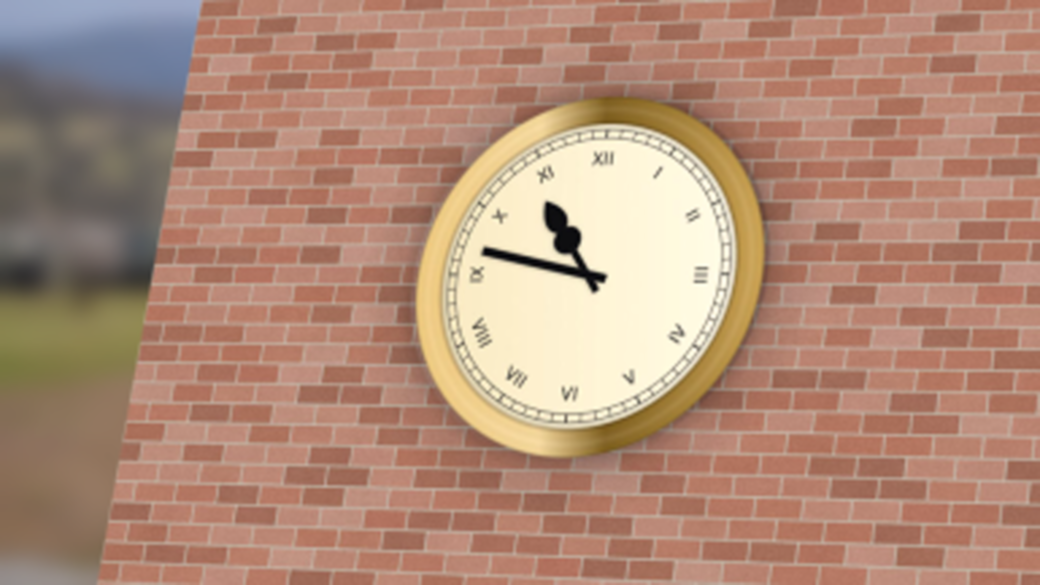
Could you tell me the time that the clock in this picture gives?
10:47
